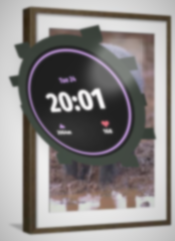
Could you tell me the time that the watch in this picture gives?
20:01
